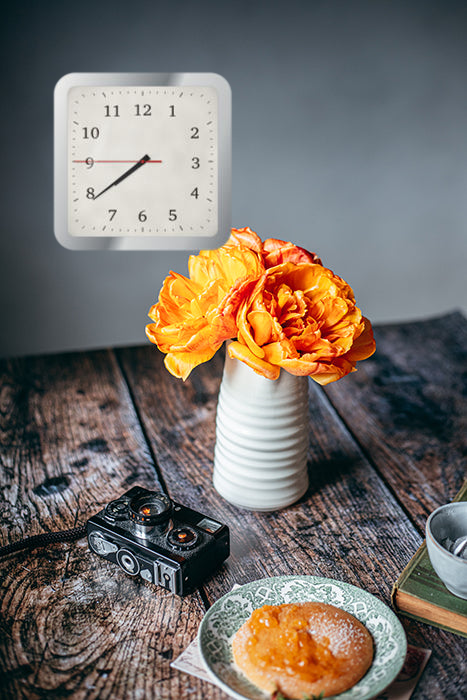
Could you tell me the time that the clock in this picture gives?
7:38:45
